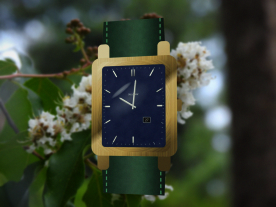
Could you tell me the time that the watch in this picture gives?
10:01
